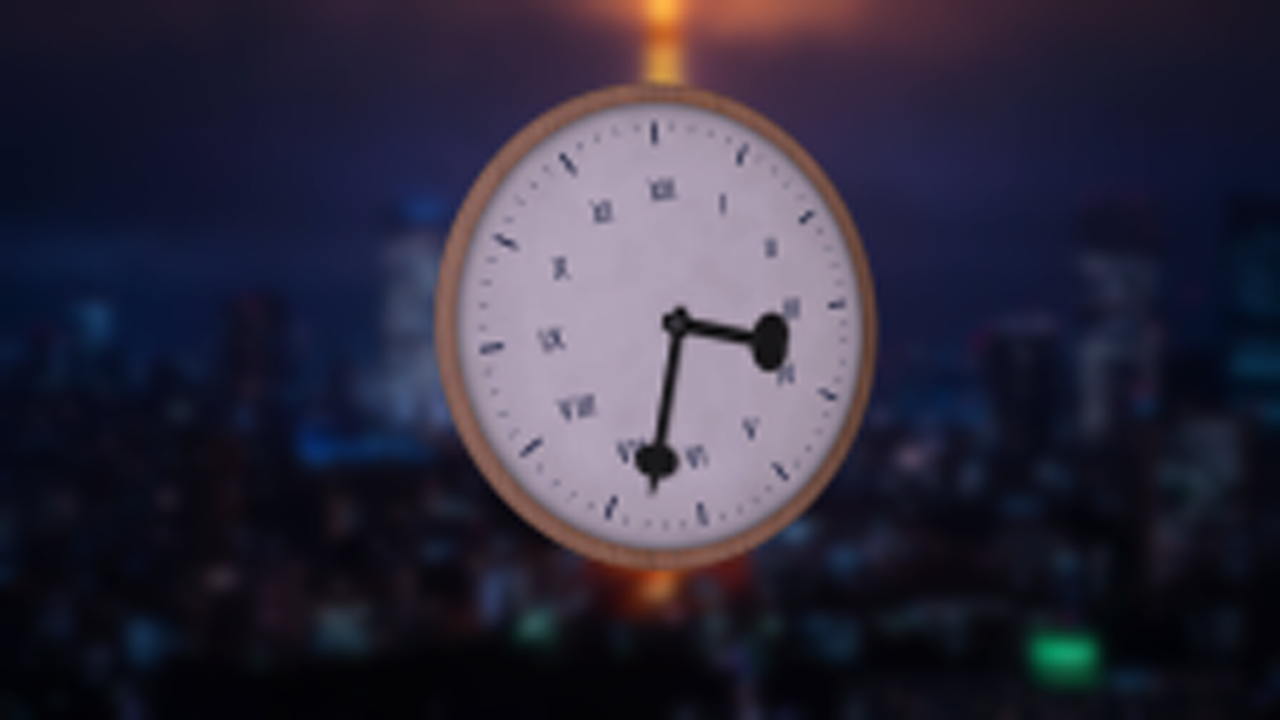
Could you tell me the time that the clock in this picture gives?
3:33
